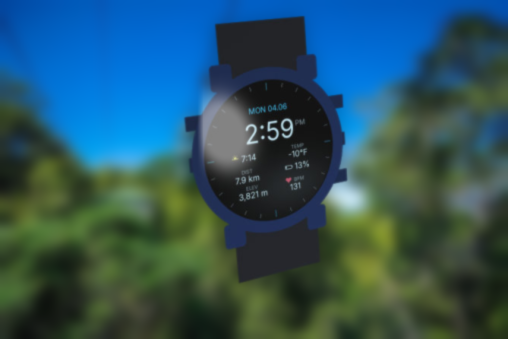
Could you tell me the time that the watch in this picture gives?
2:59
